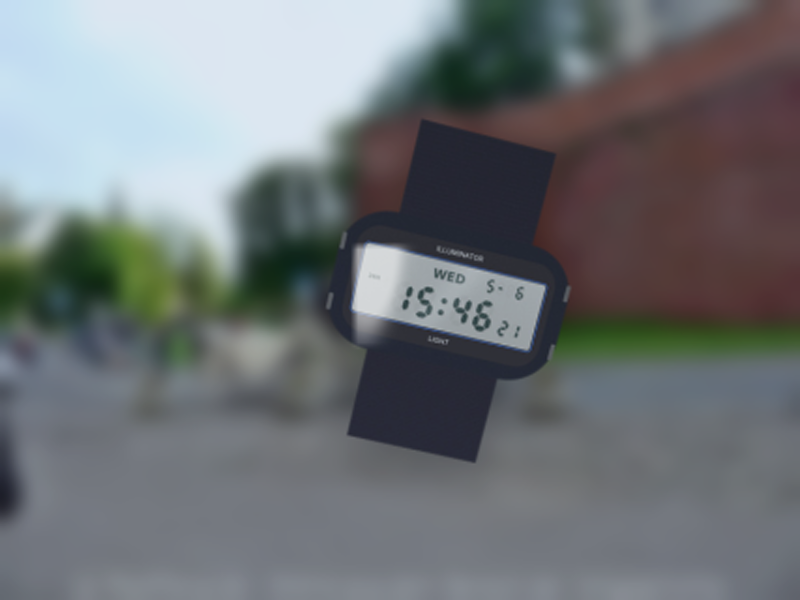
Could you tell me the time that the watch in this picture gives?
15:46:21
